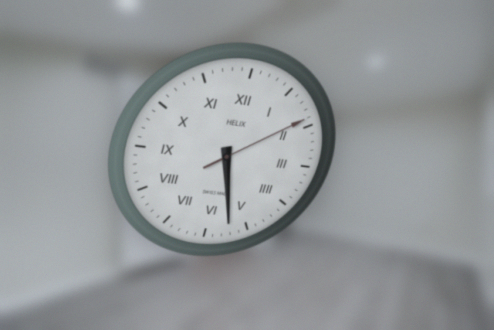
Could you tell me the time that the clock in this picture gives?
5:27:09
